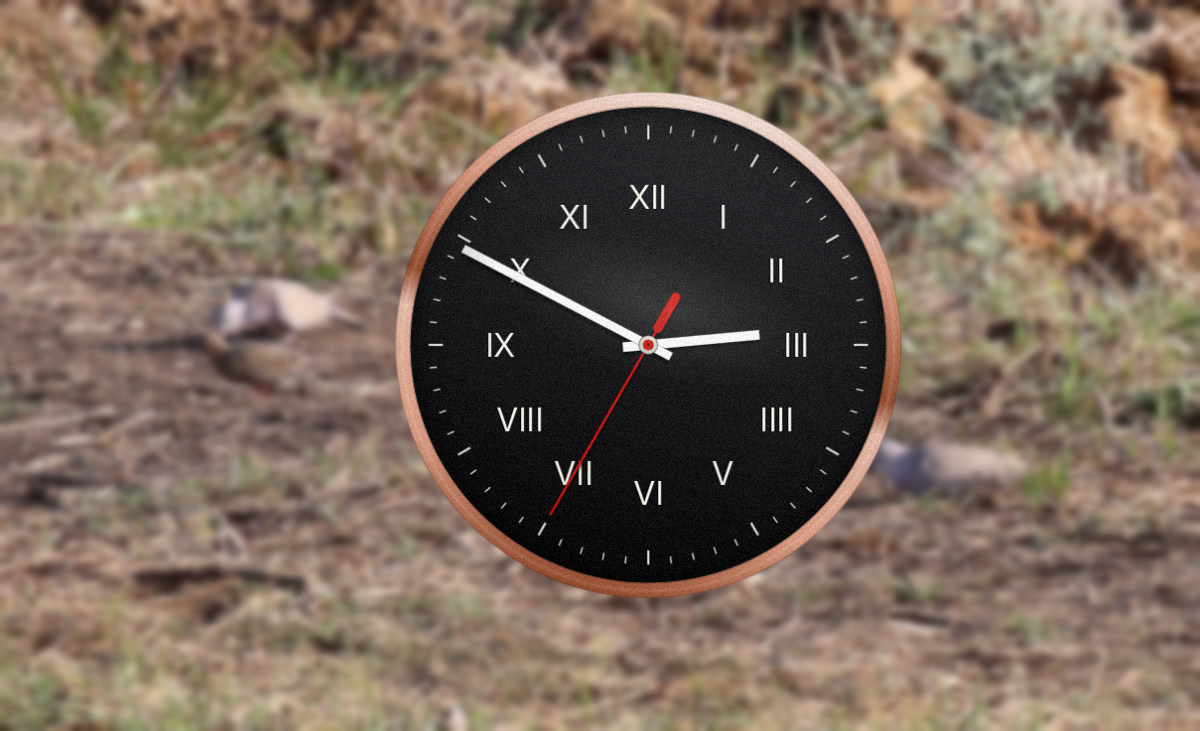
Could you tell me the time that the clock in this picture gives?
2:49:35
